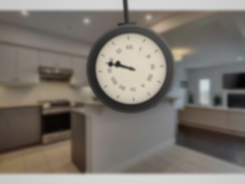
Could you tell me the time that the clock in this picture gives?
9:48
